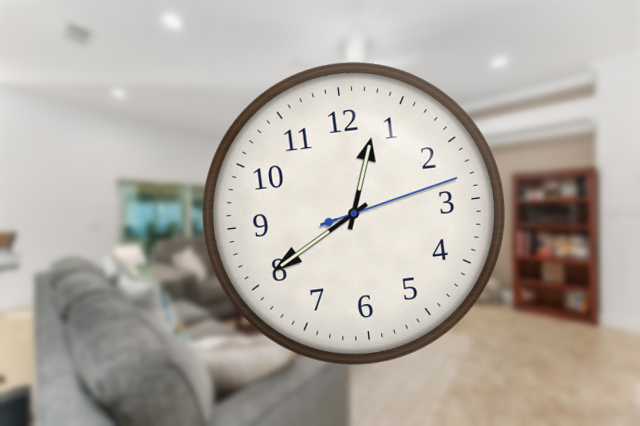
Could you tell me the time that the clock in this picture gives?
12:40:13
